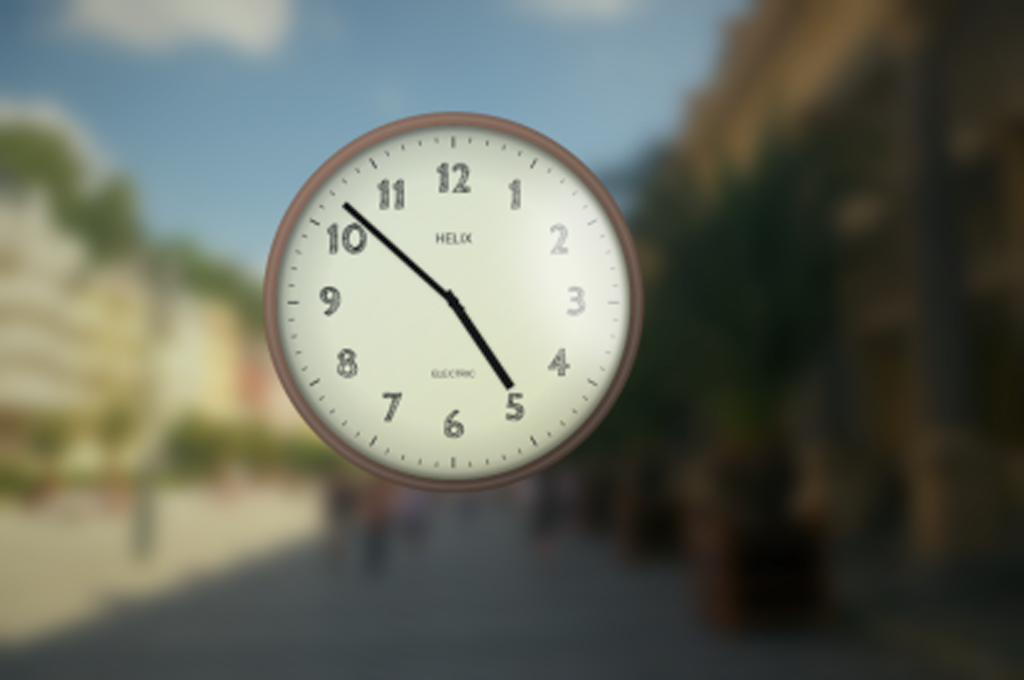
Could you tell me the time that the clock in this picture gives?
4:52
